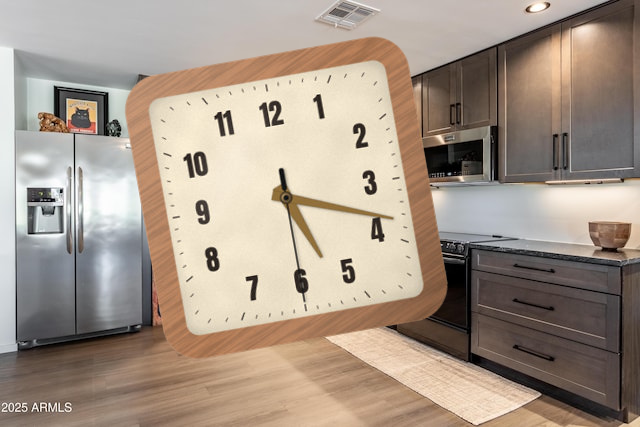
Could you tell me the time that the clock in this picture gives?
5:18:30
